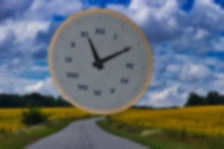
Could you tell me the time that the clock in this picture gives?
11:10
